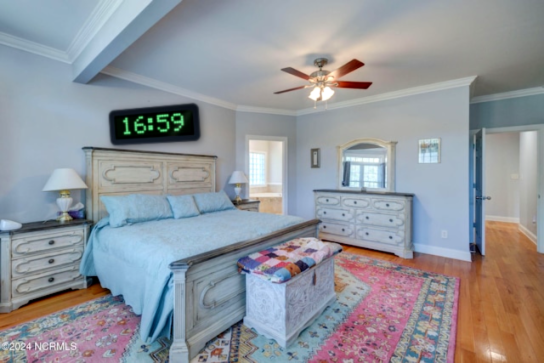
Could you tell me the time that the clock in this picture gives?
16:59
